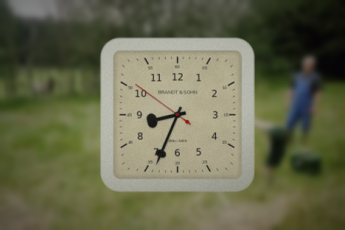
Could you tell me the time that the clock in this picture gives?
8:33:51
